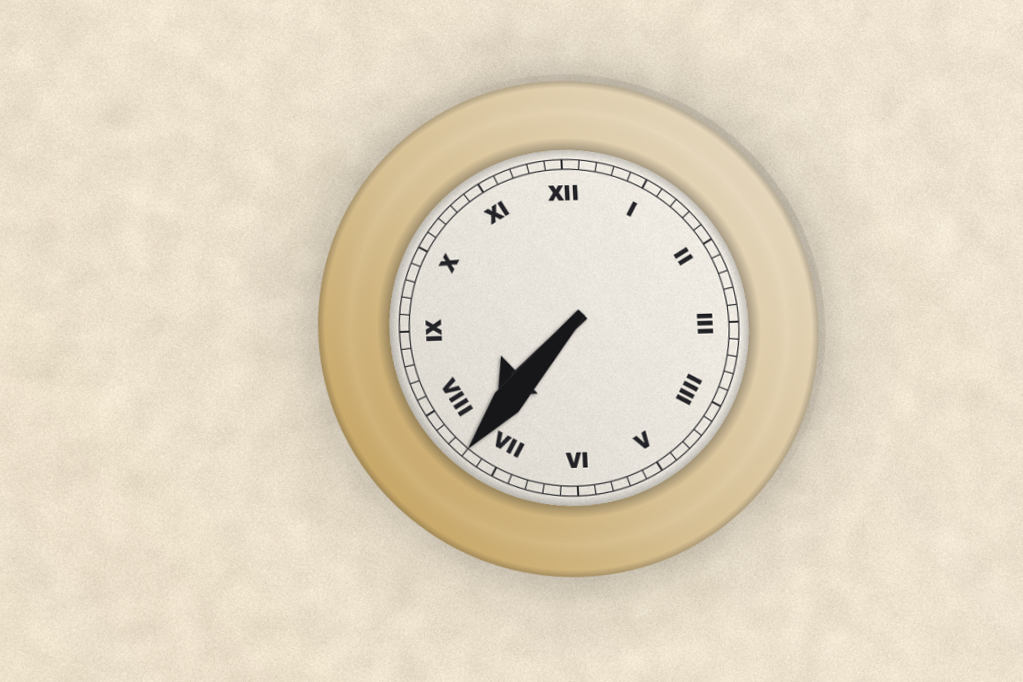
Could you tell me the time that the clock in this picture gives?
7:37
